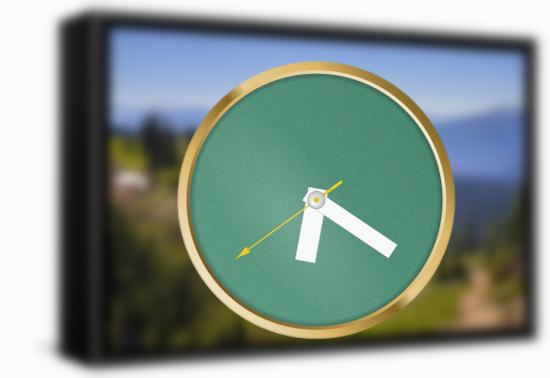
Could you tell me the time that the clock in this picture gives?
6:20:39
